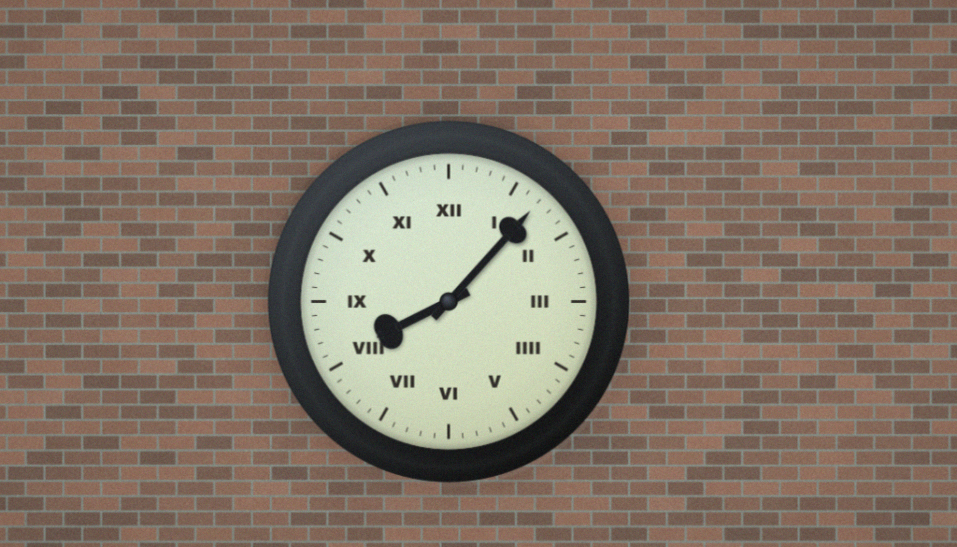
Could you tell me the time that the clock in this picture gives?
8:07
